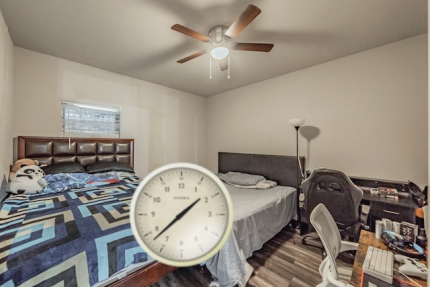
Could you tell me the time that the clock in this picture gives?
1:38
